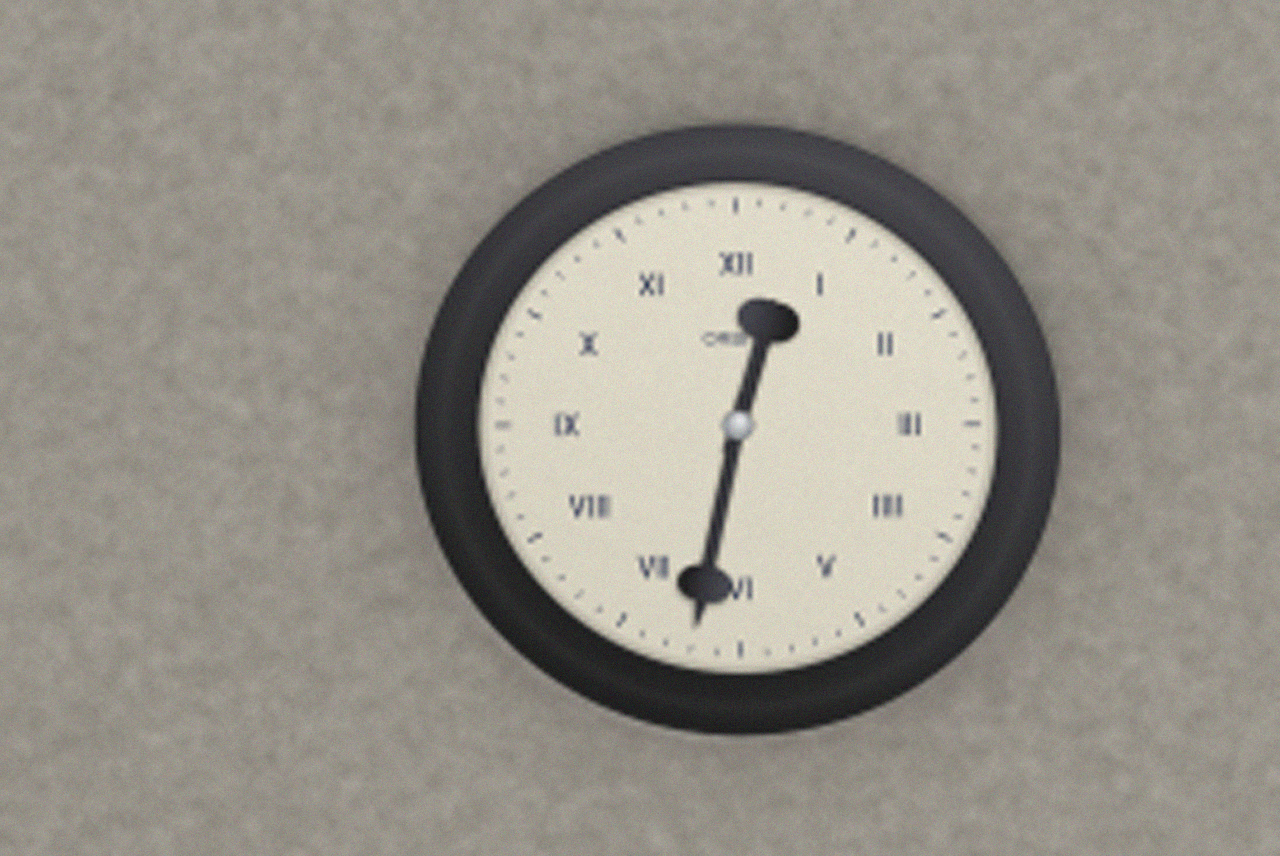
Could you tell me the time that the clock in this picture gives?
12:32
